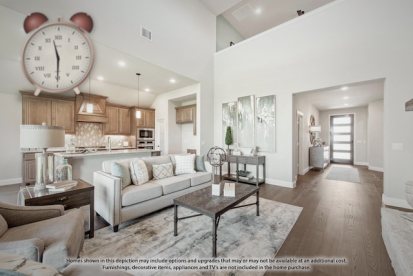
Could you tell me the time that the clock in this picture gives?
11:30
